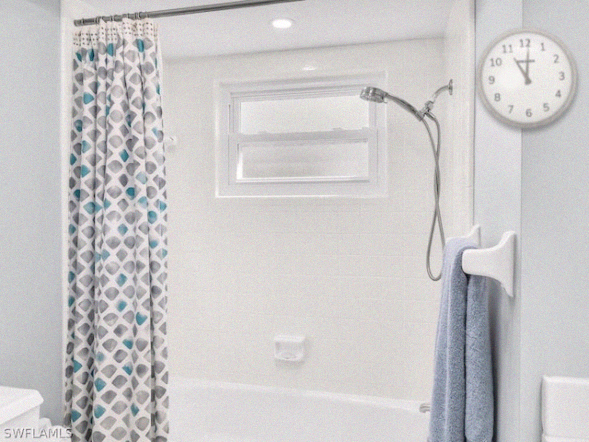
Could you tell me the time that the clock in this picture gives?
11:01
